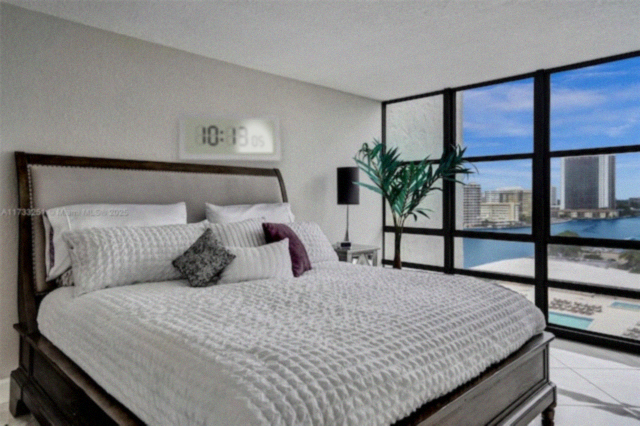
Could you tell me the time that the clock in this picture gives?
10:13:05
